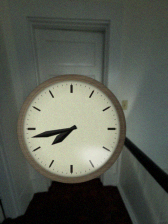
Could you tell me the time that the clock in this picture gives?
7:43
